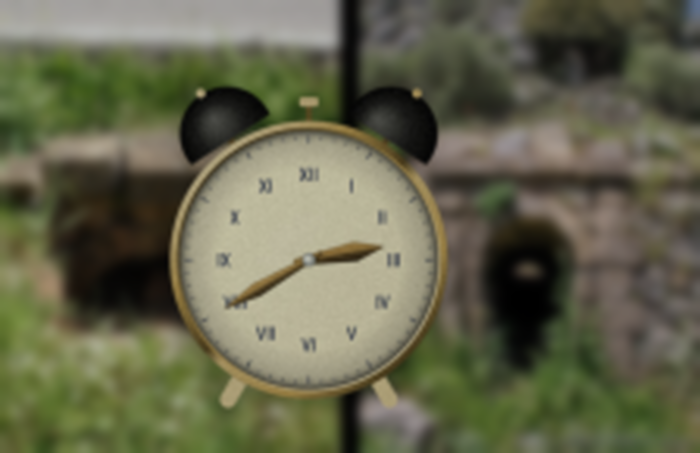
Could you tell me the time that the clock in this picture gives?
2:40
